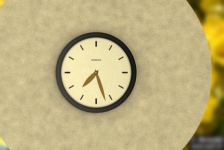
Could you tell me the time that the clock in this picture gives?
7:27
